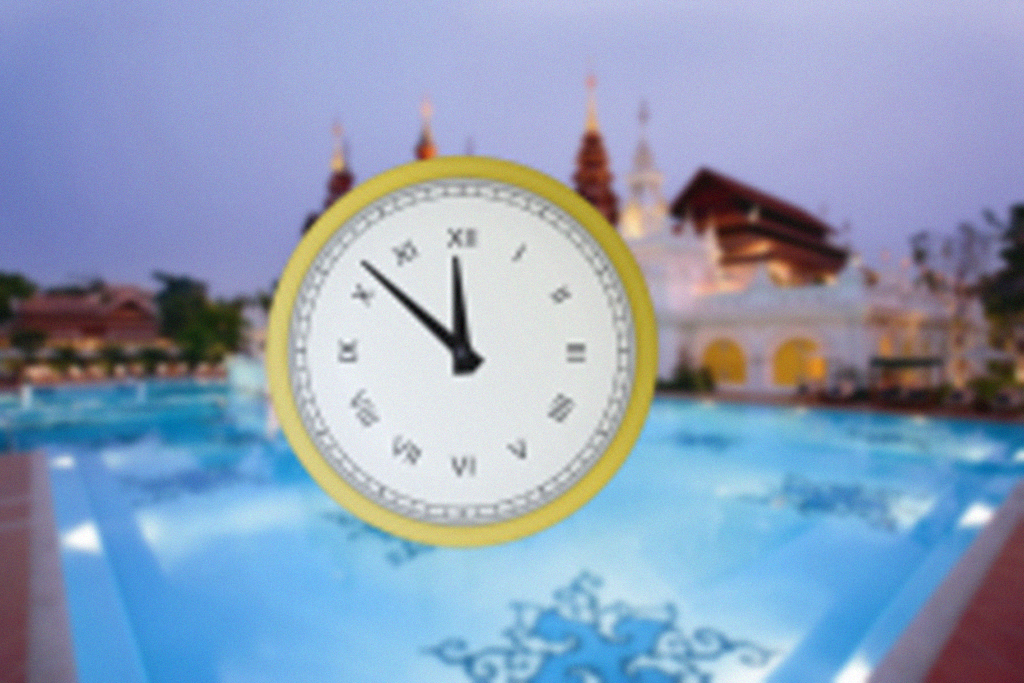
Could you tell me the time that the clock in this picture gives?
11:52
